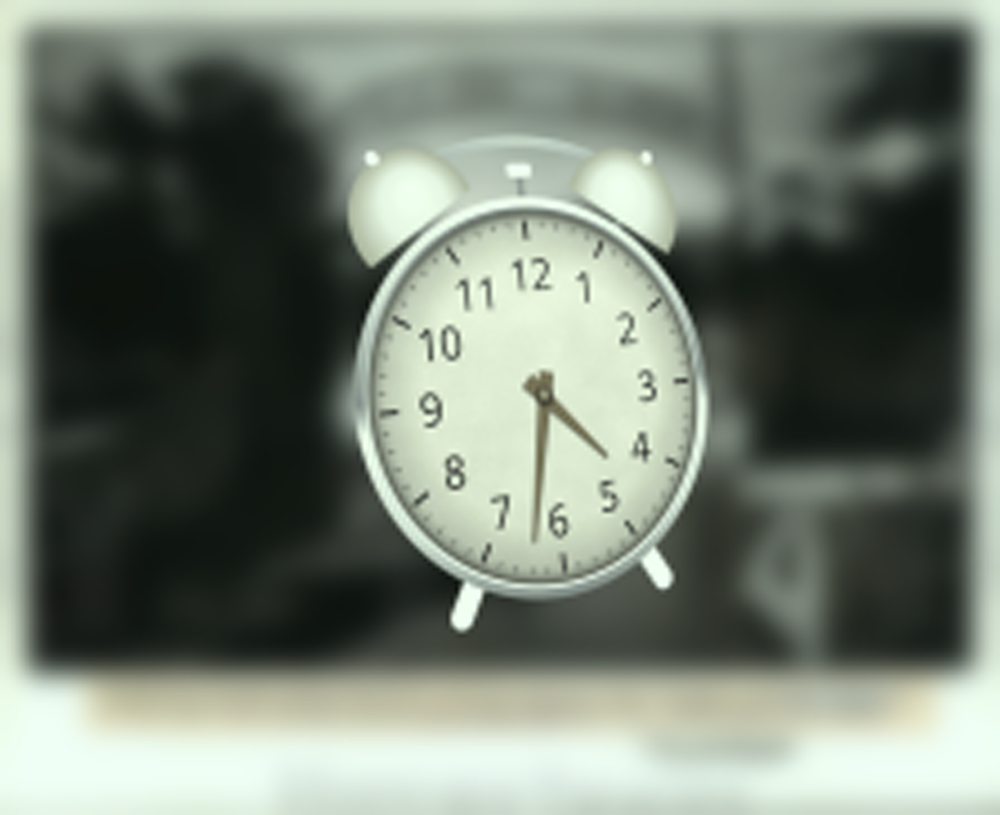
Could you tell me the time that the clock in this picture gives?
4:32
